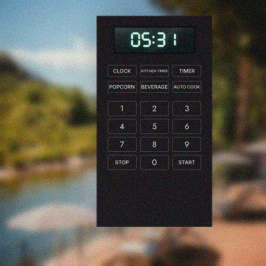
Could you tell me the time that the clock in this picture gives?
5:31
